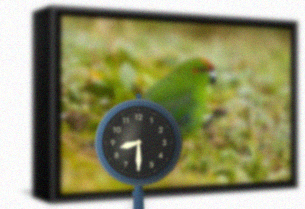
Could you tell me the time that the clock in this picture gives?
8:30
